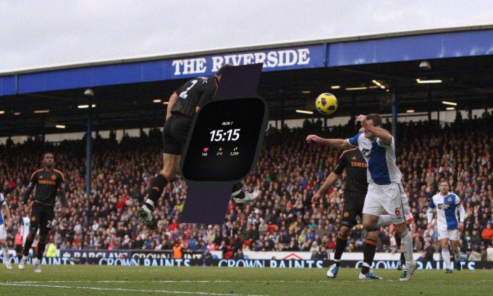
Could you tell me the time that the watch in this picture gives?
15:15
